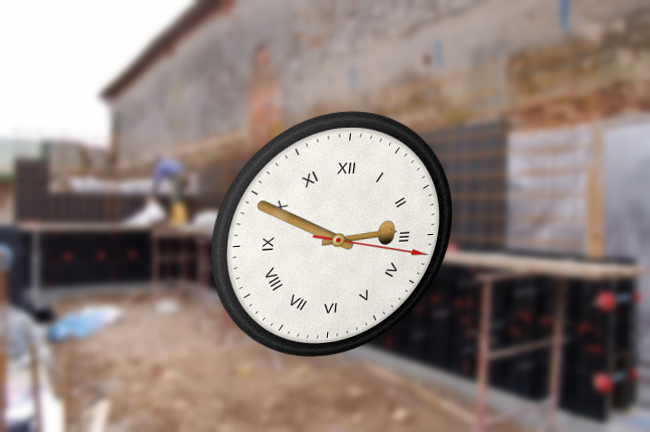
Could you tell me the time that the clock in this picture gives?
2:49:17
